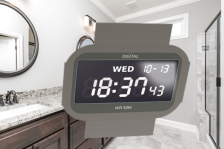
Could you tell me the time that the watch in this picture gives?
18:37:43
